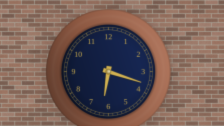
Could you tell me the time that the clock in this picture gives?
6:18
